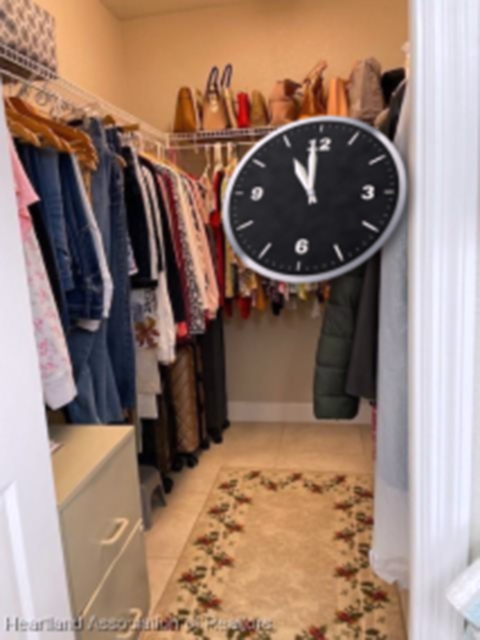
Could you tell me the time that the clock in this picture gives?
10:59
